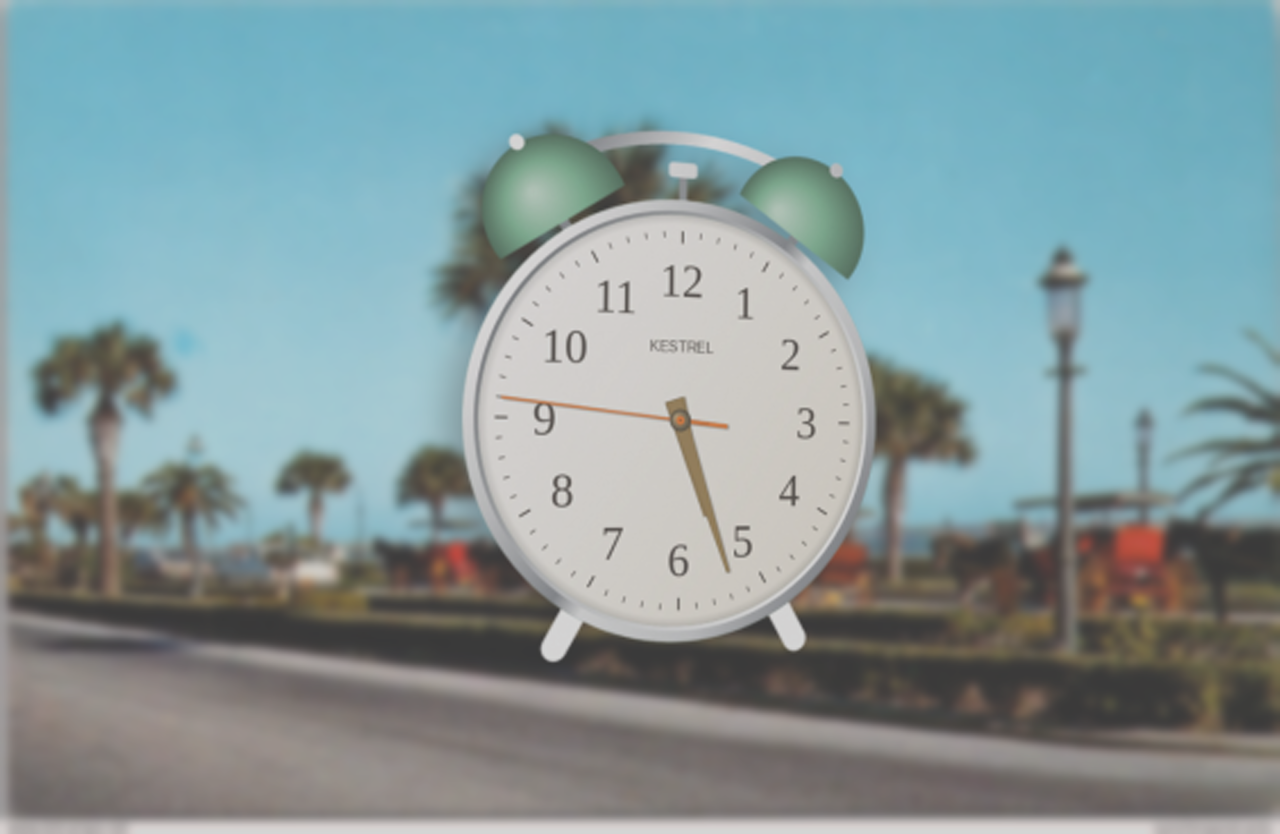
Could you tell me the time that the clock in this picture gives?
5:26:46
